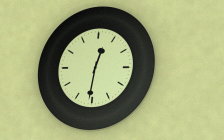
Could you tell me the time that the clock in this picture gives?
12:31
